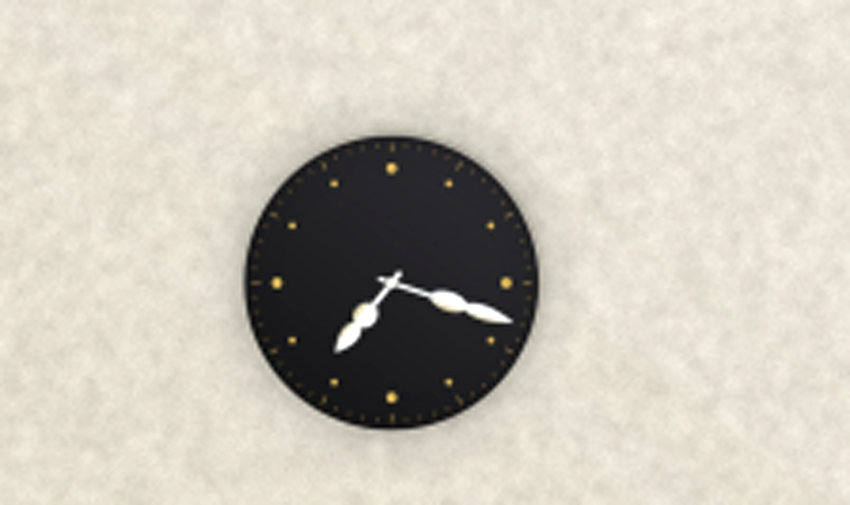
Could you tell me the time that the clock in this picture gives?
7:18
